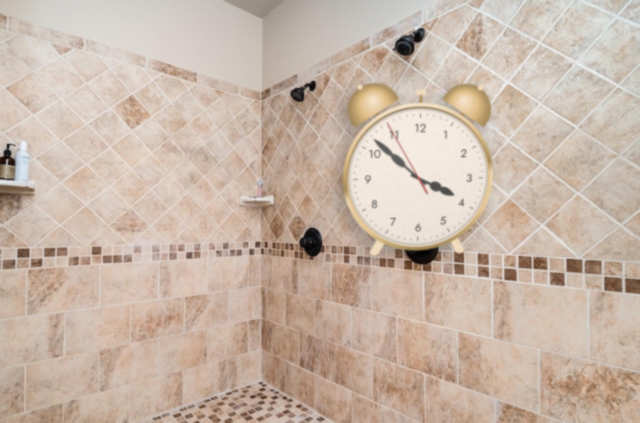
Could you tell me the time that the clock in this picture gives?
3:51:55
